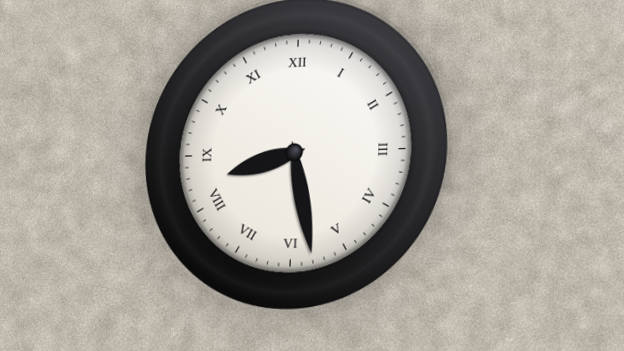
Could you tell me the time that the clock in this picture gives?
8:28
